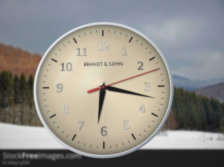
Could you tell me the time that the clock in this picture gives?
6:17:12
